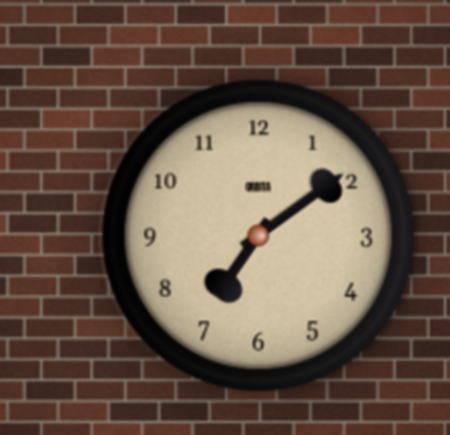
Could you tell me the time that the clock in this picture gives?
7:09
